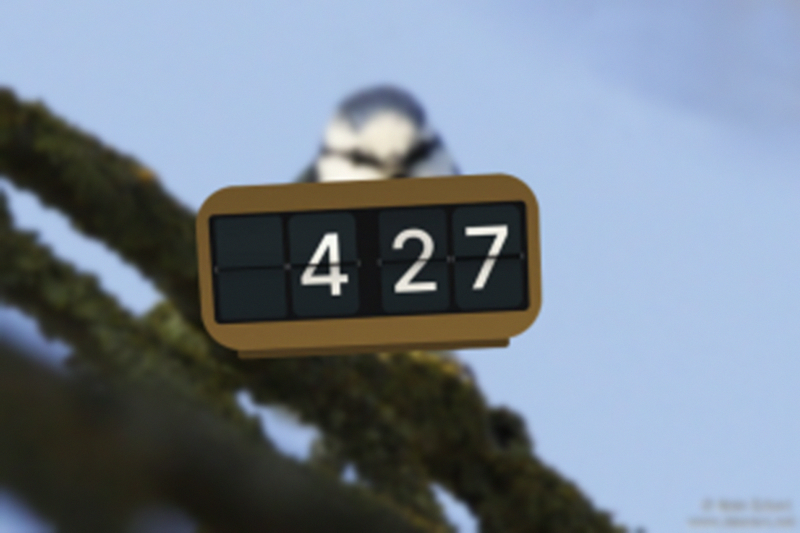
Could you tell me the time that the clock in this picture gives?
4:27
